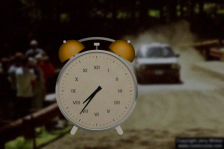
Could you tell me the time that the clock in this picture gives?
7:36
